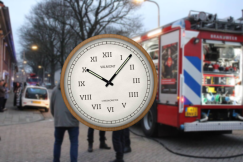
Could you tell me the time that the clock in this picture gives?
10:07
